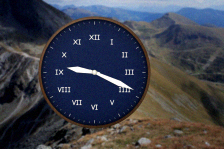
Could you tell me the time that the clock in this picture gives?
9:19
